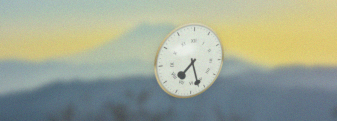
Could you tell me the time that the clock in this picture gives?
7:27
